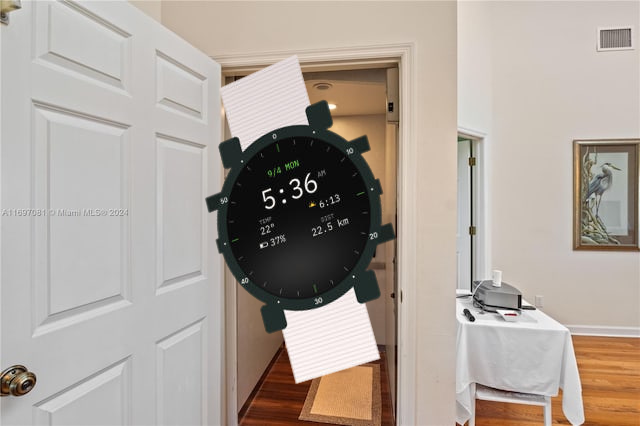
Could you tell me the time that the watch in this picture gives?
5:36
